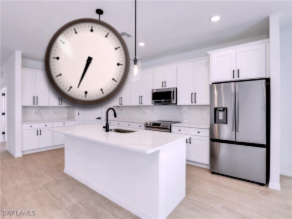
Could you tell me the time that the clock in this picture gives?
6:33
